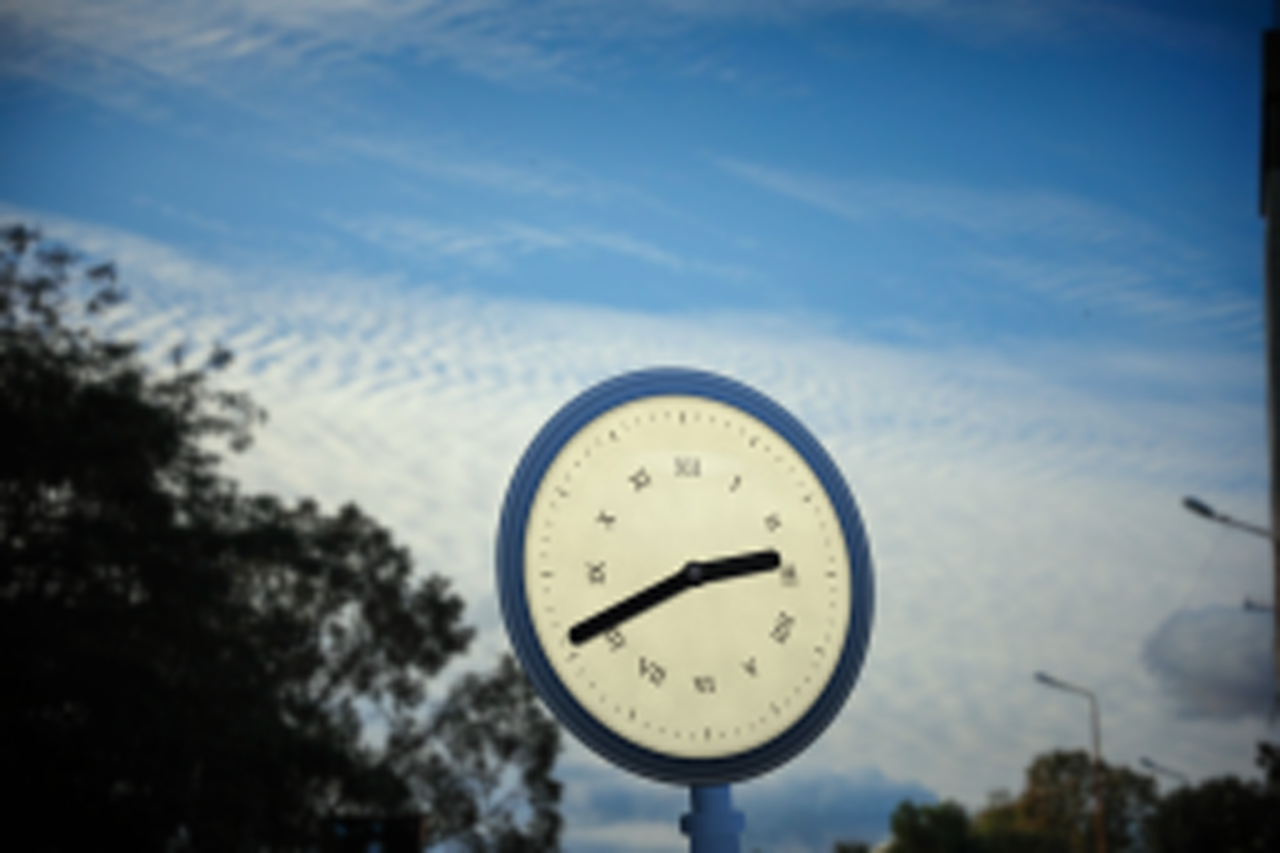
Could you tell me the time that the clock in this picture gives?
2:41
